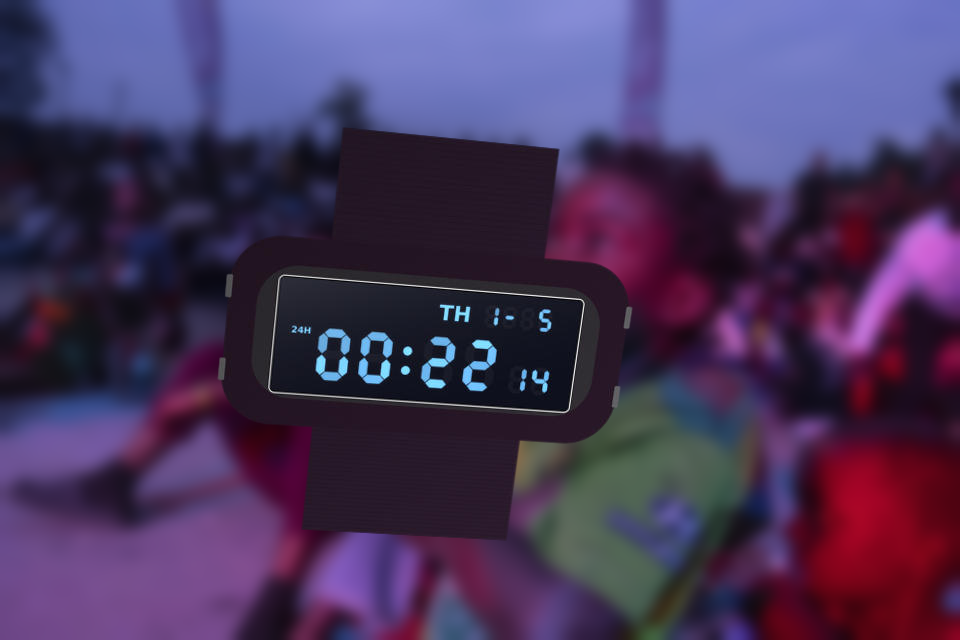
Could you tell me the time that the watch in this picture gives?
0:22:14
